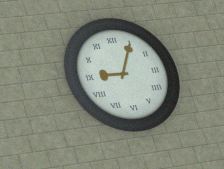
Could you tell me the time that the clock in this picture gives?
9:05
